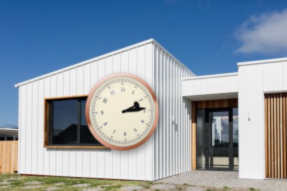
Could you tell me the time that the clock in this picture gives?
2:14
